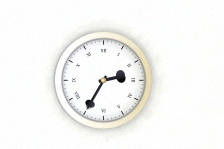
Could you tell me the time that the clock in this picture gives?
2:35
